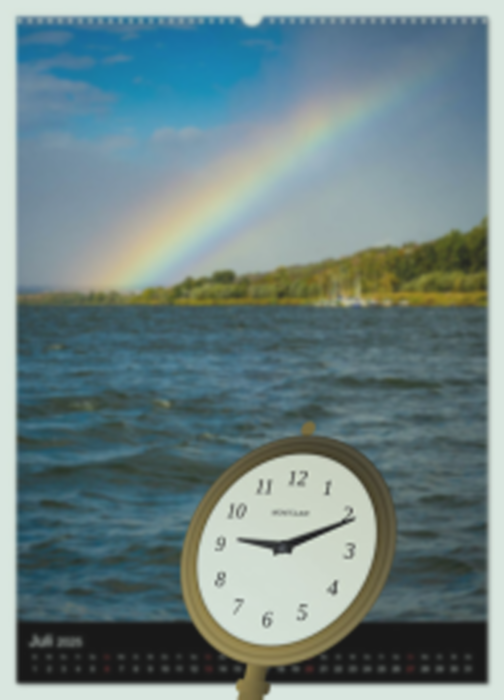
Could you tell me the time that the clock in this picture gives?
9:11
